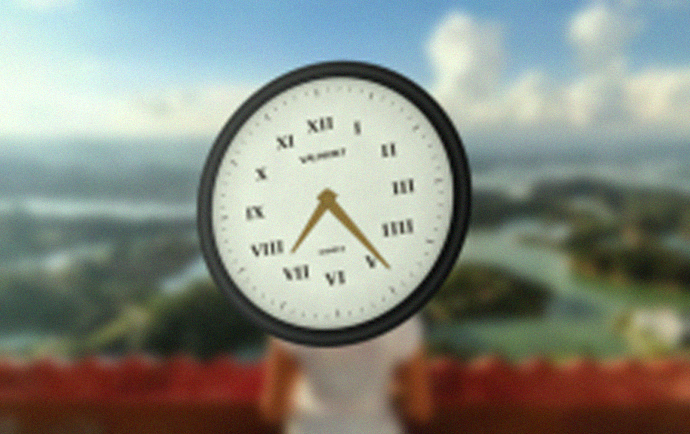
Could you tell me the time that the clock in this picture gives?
7:24
